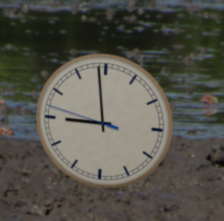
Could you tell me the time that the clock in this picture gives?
8:58:47
